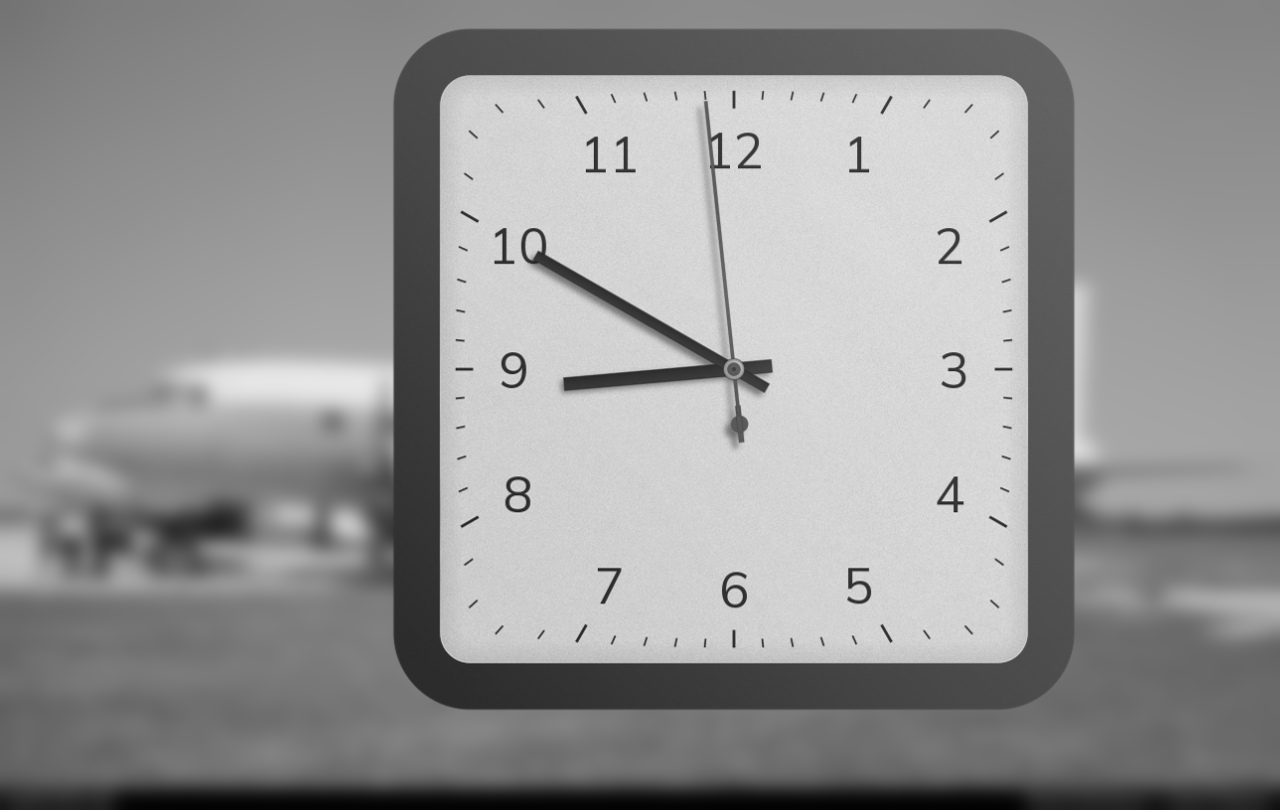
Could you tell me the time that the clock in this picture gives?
8:49:59
